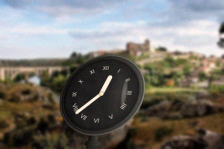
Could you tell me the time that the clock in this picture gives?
12:38
